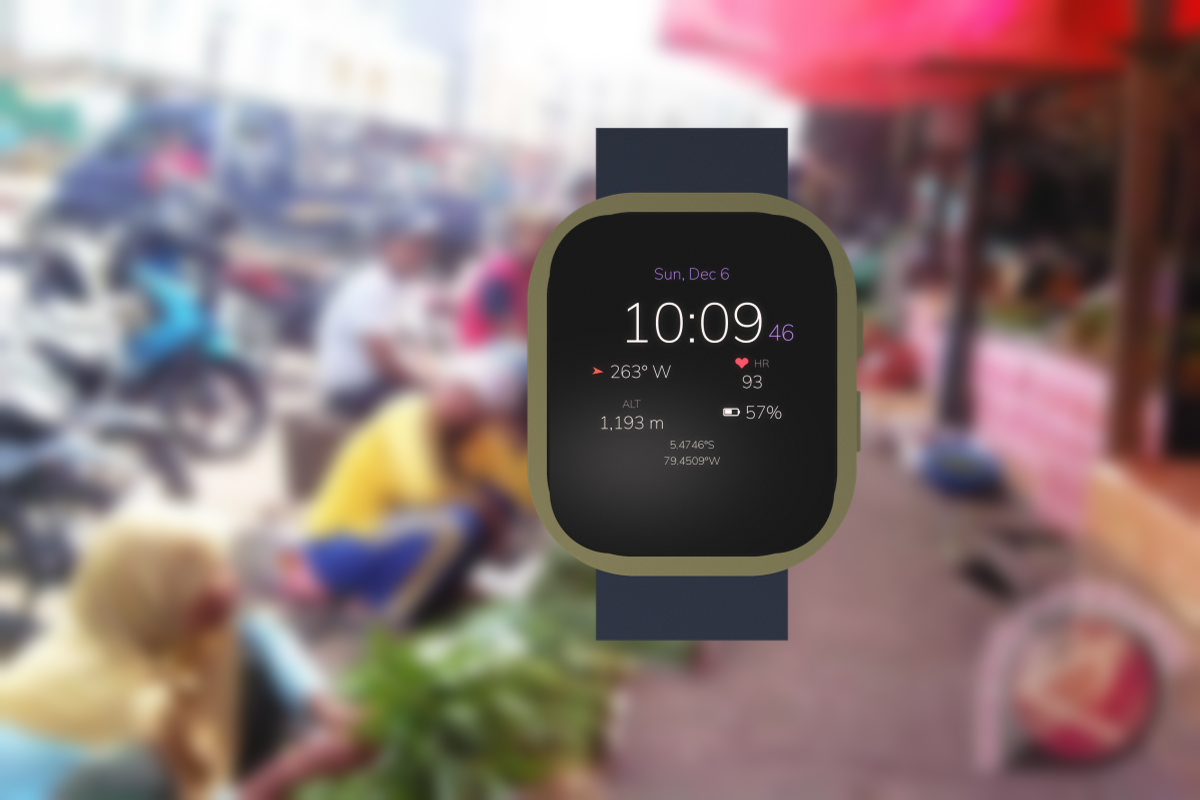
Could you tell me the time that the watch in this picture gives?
10:09:46
